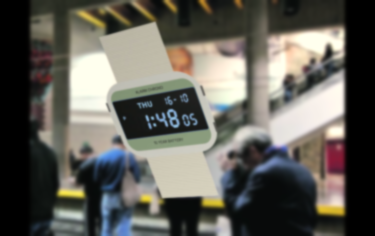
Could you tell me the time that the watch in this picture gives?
1:48:05
